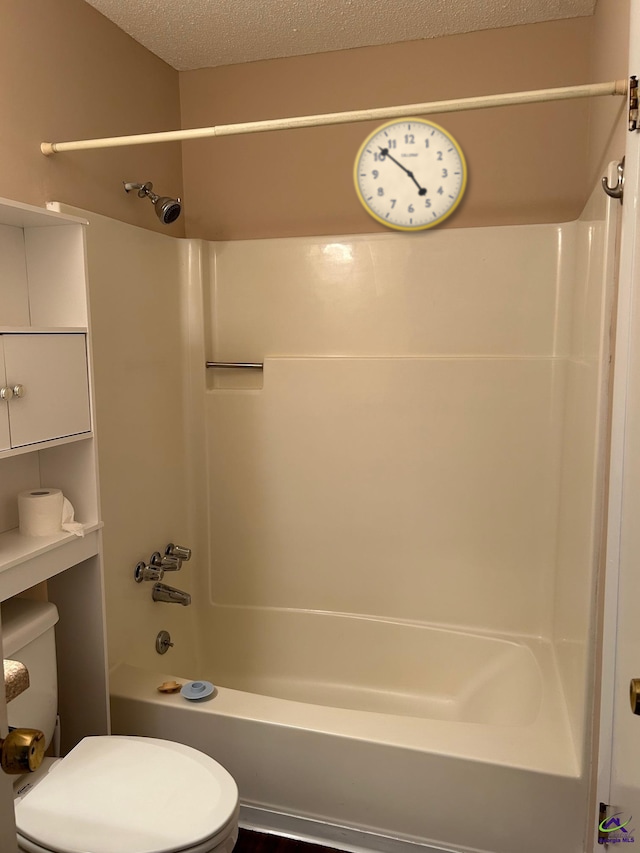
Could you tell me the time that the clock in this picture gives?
4:52
